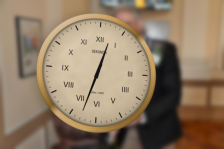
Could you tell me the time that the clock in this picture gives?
12:33
